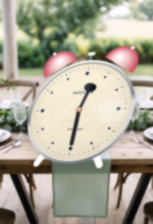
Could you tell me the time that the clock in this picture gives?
12:30
